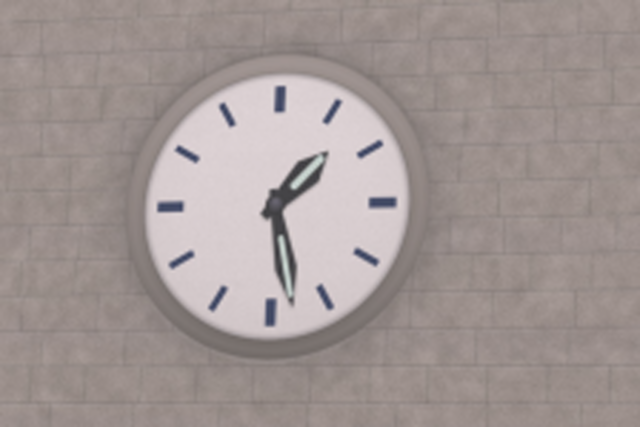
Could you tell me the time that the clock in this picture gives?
1:28
